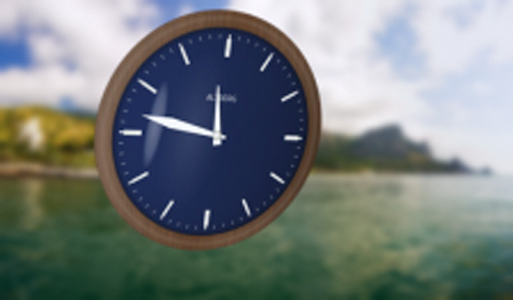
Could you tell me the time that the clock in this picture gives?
11:47
